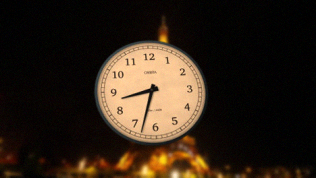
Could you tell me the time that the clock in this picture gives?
8:33
